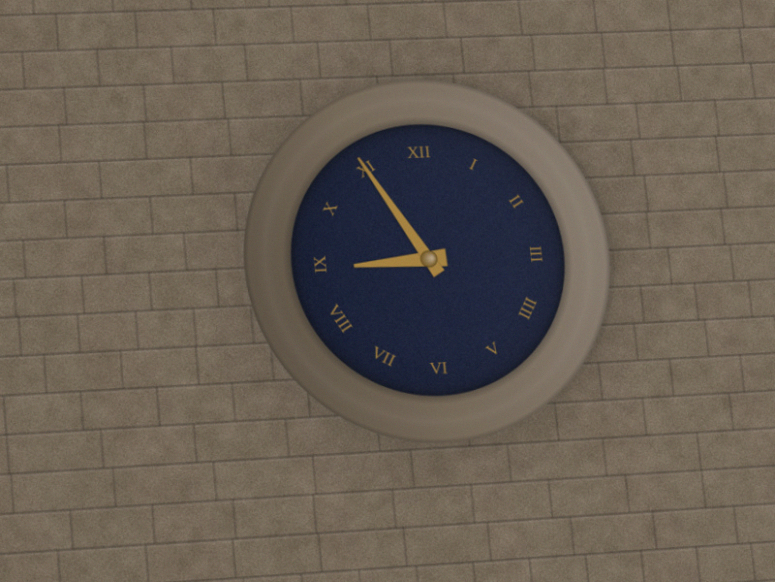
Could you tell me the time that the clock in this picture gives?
8:55
